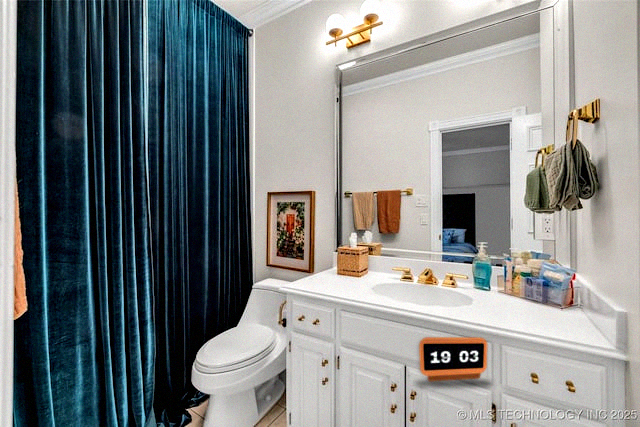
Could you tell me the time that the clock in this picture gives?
19:03
